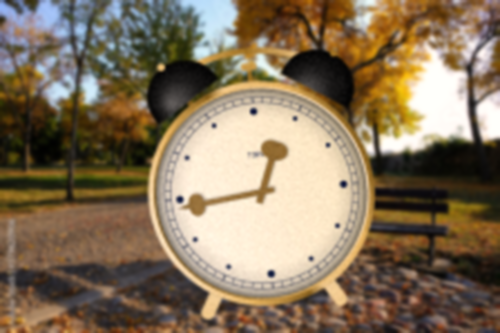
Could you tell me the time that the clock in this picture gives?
12:44
